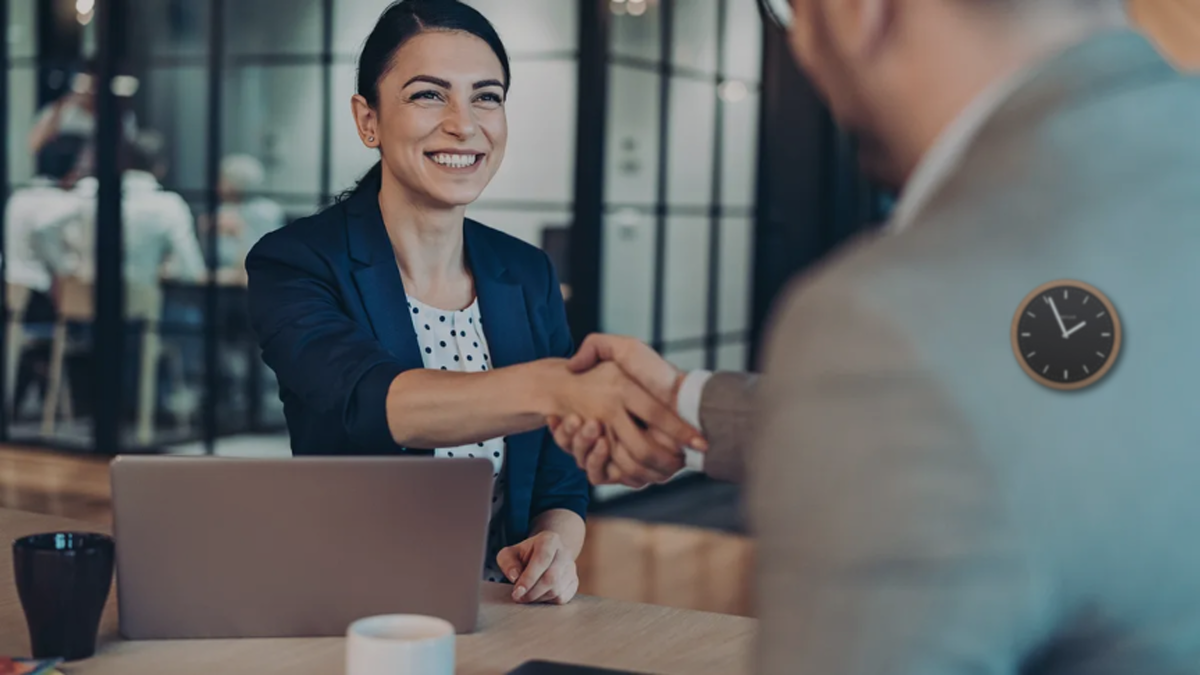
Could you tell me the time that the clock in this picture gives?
1:56
